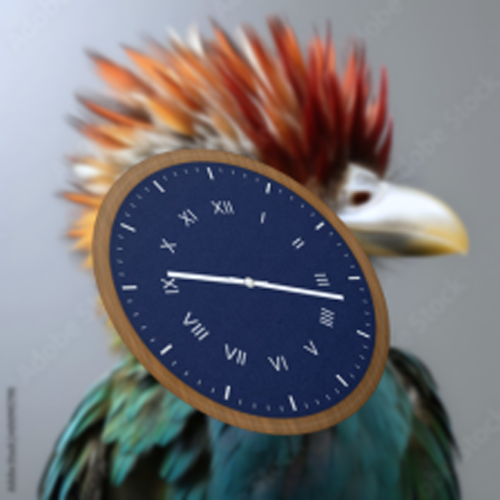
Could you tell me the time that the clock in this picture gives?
9:17
